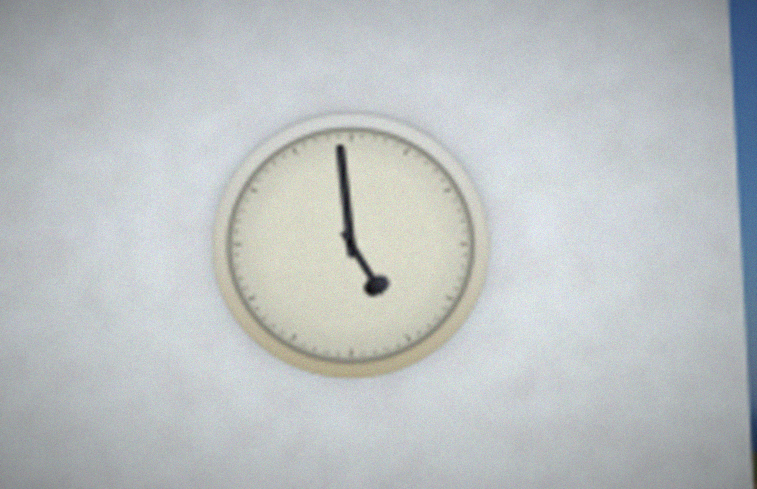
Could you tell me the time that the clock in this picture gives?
4:59
